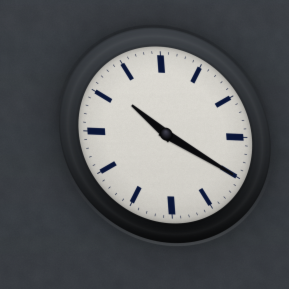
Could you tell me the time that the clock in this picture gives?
10:20
